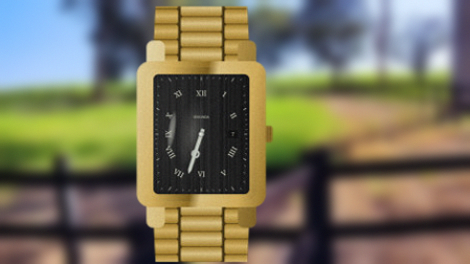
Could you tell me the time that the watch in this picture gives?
6:33
